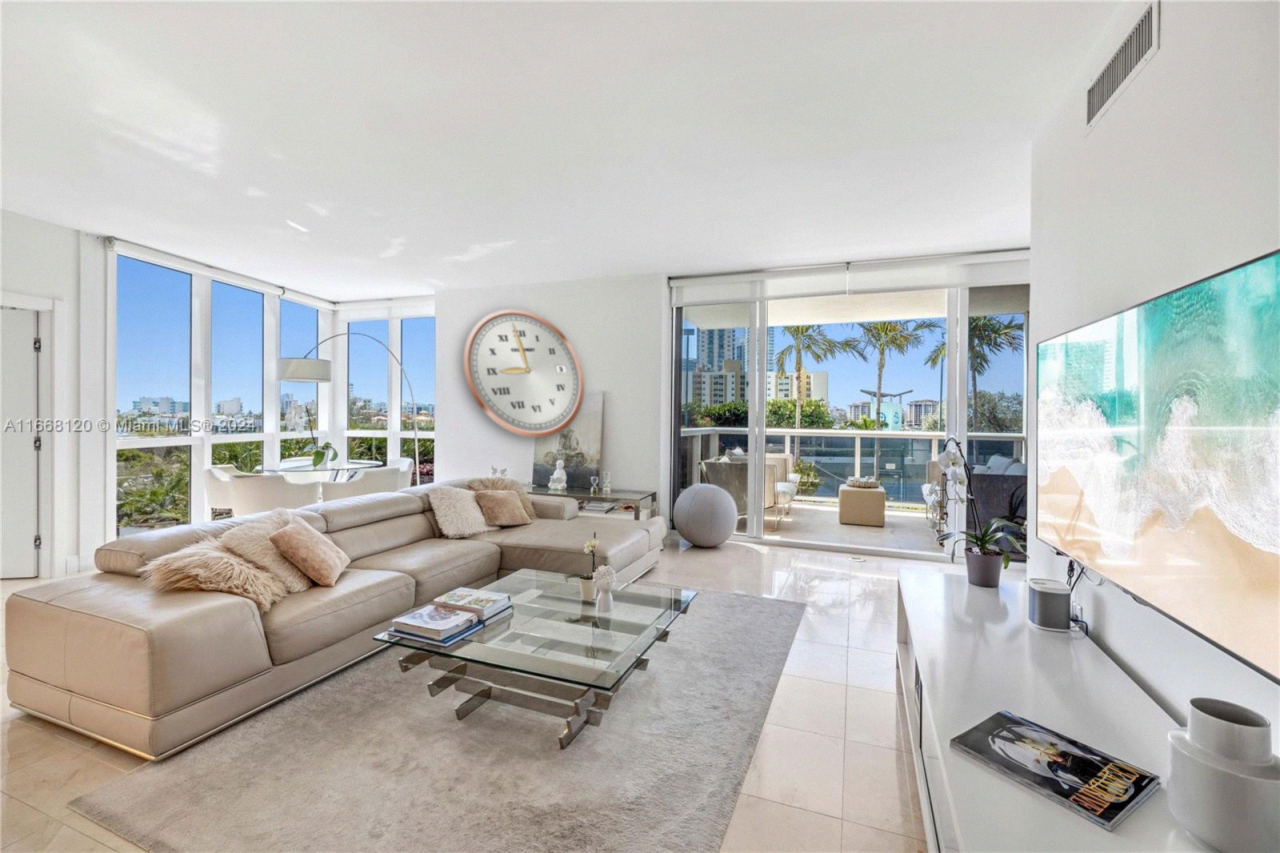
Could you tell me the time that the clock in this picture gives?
8:59
